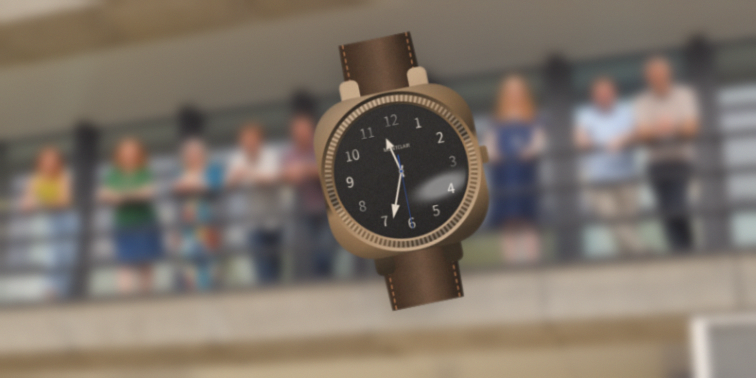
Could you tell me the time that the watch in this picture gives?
11:33:30
